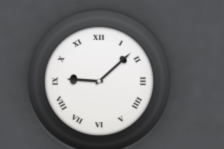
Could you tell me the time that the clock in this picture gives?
9:08
